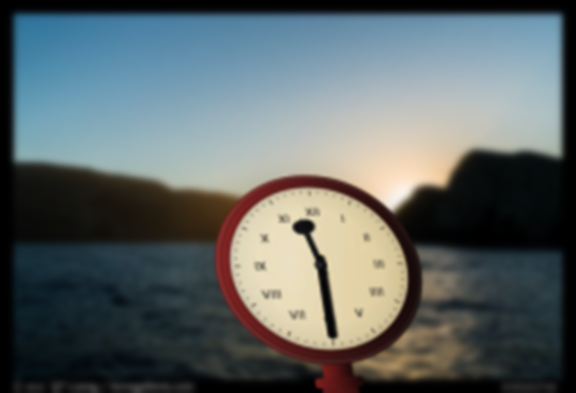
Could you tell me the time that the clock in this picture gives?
11:30
